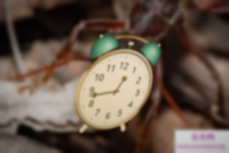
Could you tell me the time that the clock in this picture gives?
12:43
